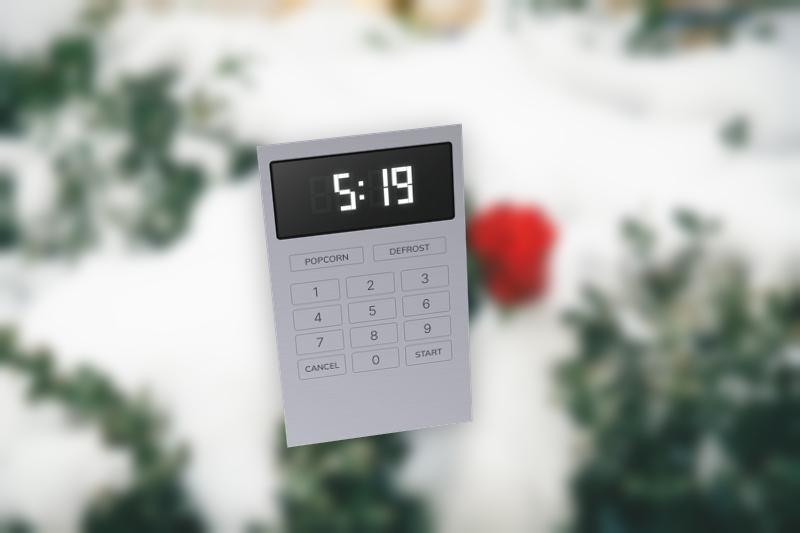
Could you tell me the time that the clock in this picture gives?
5:19
